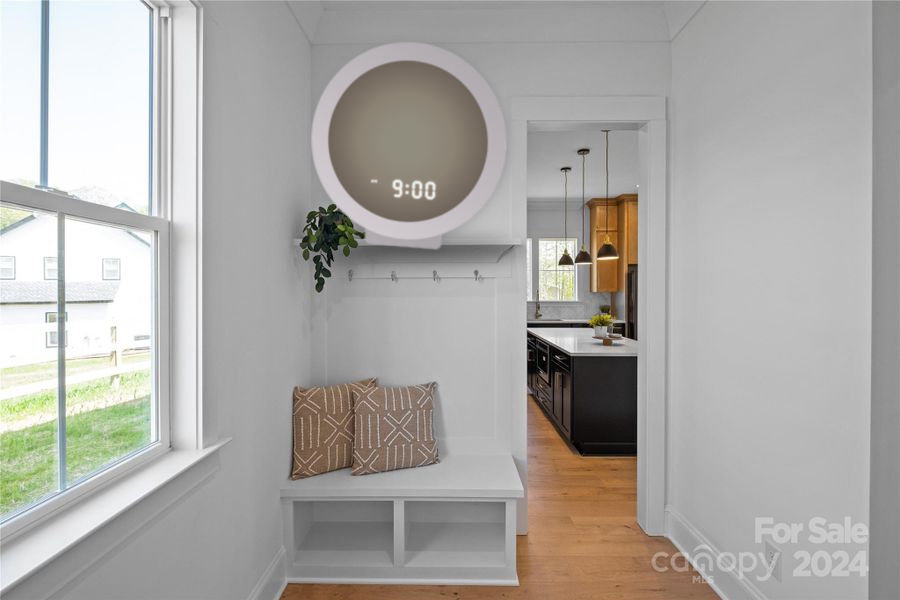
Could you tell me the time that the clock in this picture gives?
9:00
